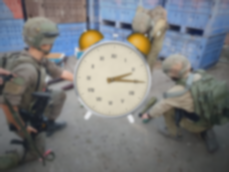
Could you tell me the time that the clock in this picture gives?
2:15
